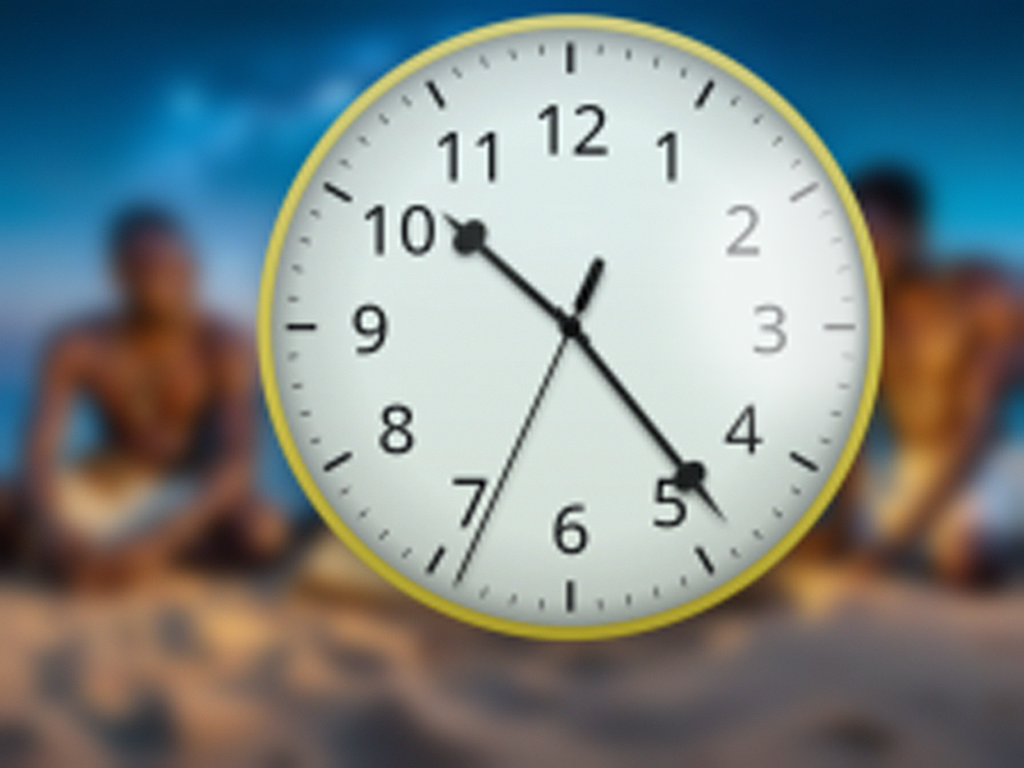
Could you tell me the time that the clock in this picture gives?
10:23:34
